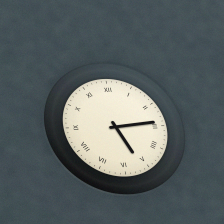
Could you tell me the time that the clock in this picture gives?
5:14
